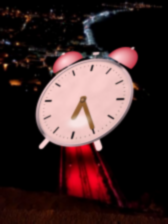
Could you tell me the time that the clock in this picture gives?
6:25
